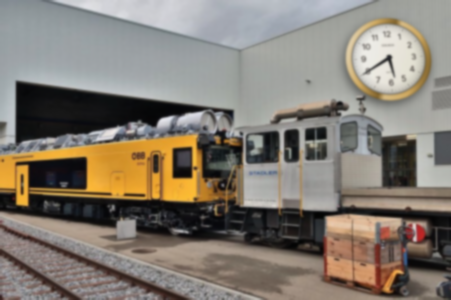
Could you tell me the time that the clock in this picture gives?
5:40
